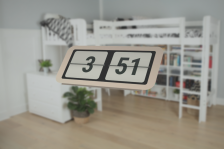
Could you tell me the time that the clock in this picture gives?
3:51
